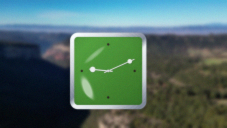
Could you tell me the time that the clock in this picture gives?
9:11
